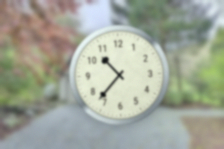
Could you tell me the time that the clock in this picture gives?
10:37
